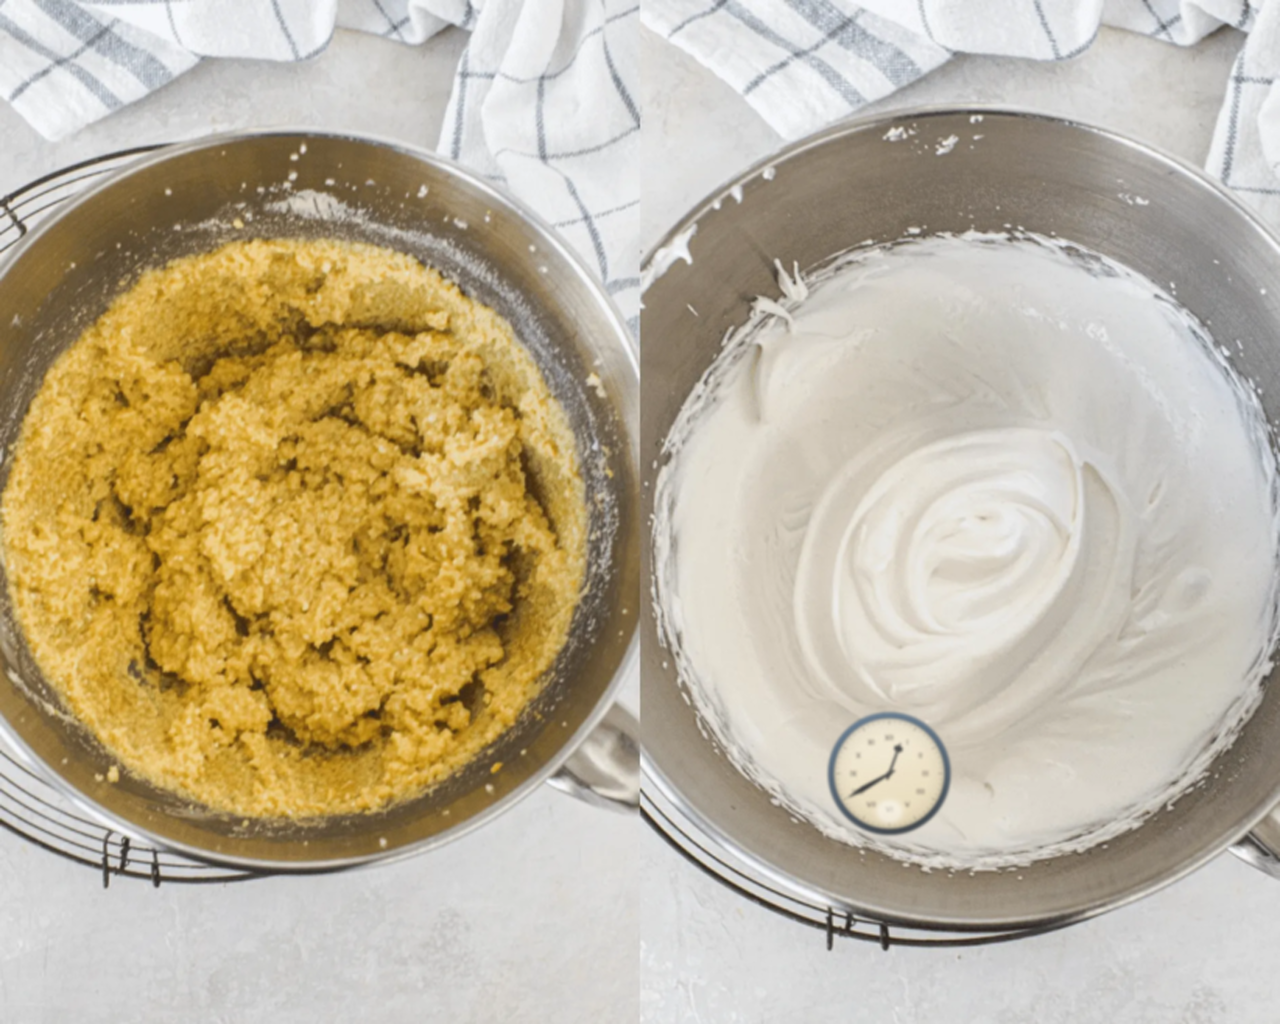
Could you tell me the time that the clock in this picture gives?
12:40
